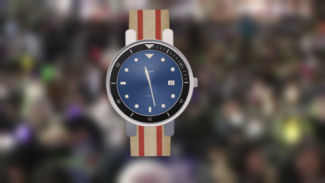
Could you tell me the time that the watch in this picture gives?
11:28
